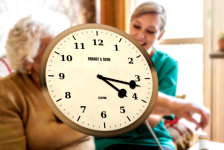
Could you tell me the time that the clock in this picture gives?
4:17
